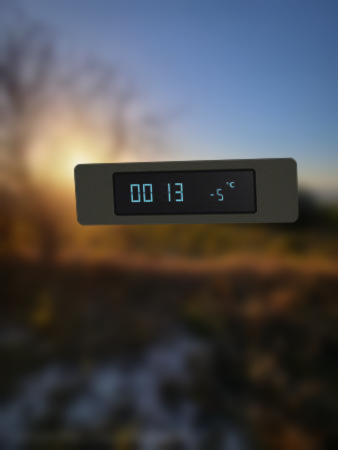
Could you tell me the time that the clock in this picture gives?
0:13
